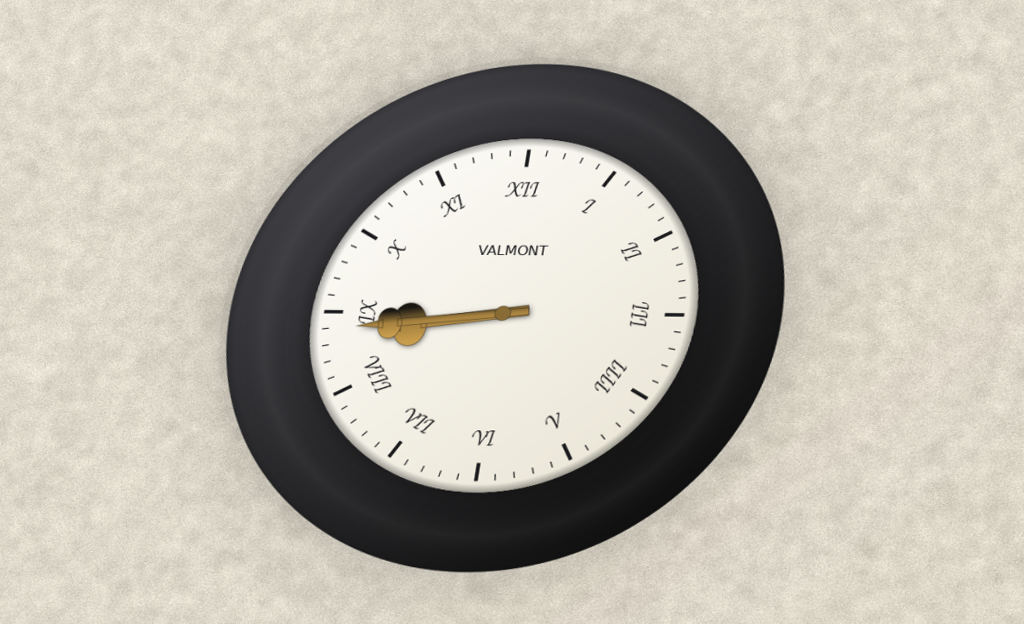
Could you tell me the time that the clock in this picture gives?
8:44
